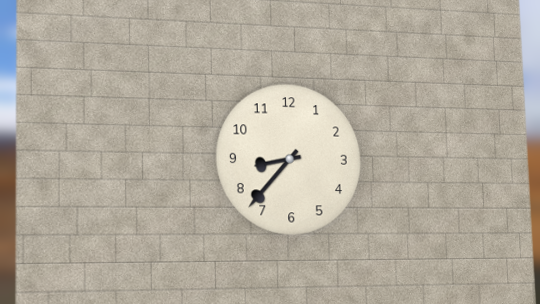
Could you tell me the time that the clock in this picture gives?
8:37
